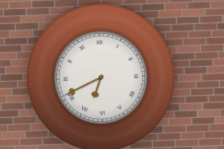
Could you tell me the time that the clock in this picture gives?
6:41
